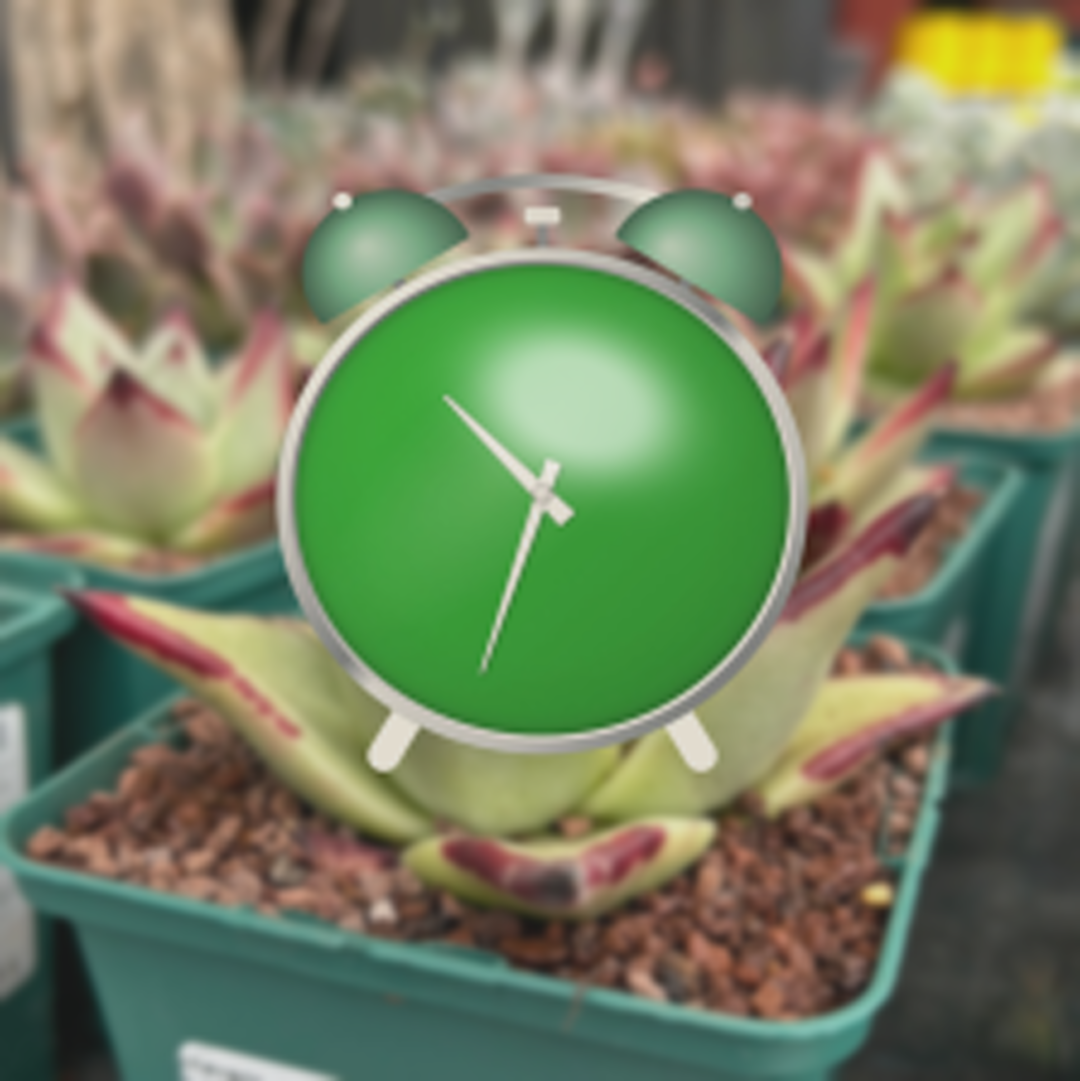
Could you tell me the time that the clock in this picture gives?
10:33
